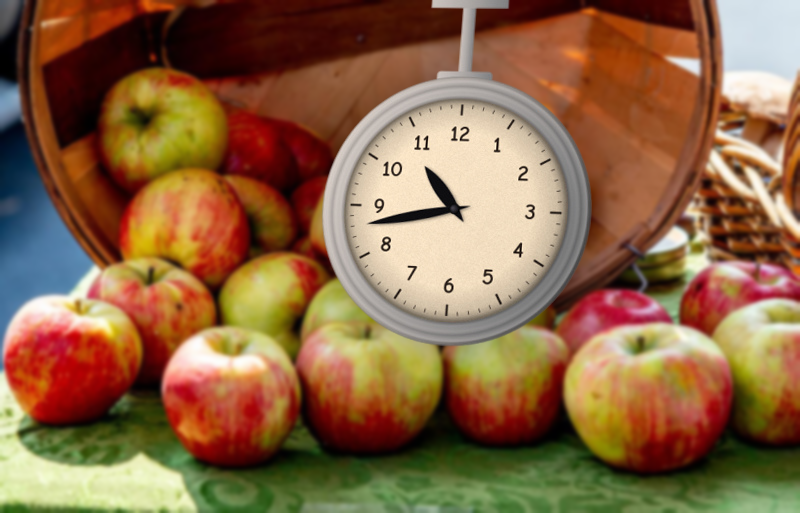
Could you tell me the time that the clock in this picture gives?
10:43
